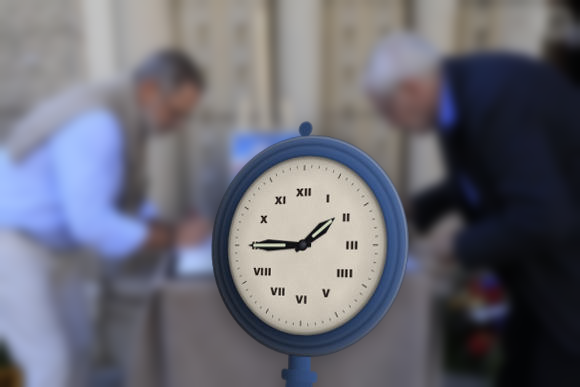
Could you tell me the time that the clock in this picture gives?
1:45
